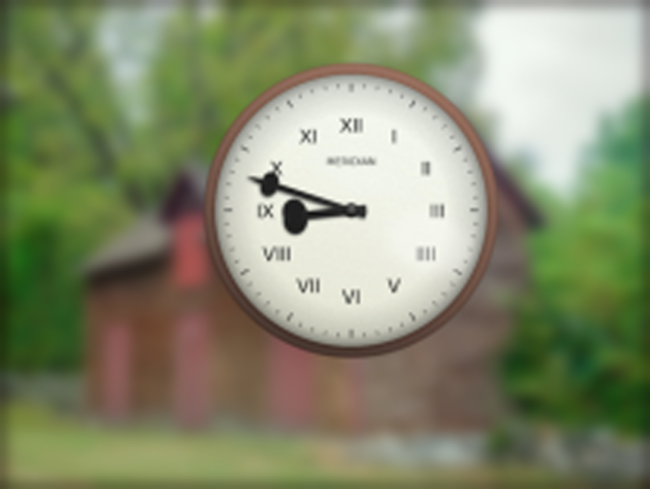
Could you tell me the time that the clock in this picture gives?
8:48
